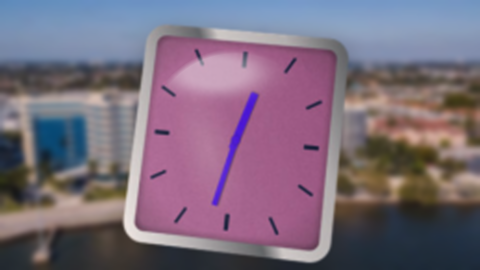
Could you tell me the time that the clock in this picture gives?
12:32
